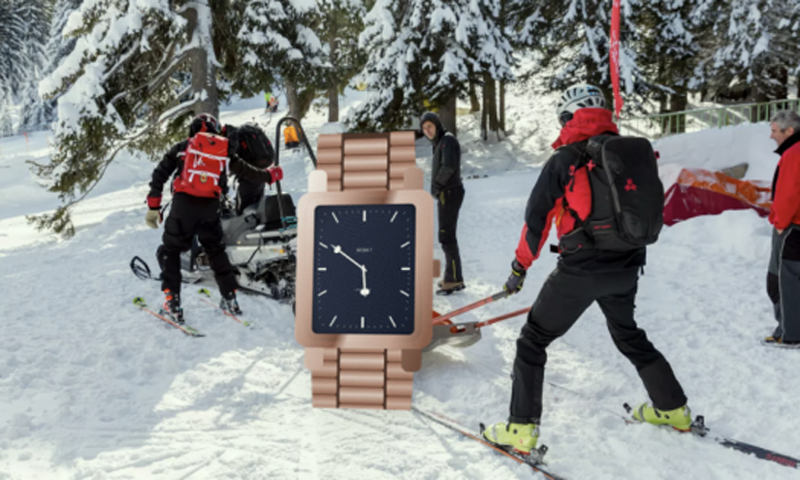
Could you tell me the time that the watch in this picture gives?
5:51
